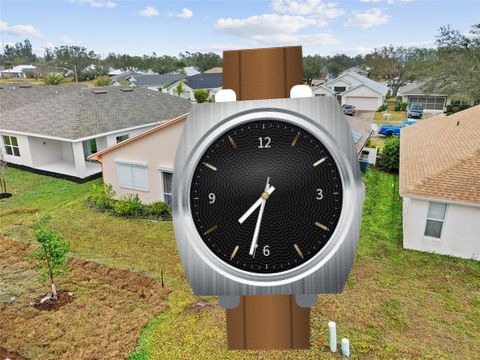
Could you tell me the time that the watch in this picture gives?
7:32:32
